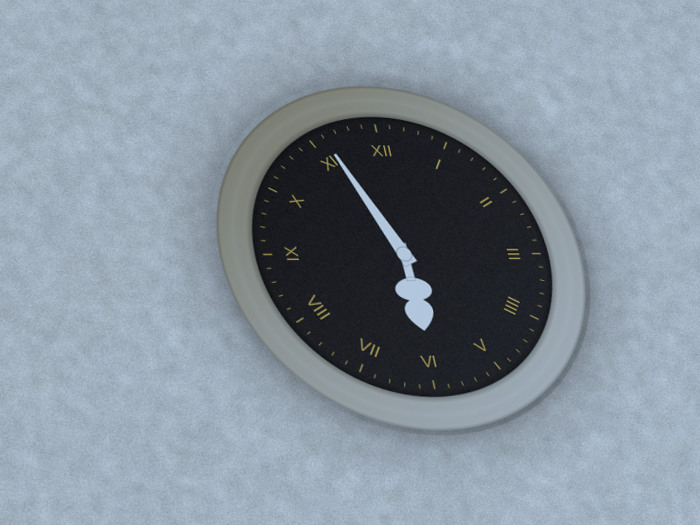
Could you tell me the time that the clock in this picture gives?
5:56
